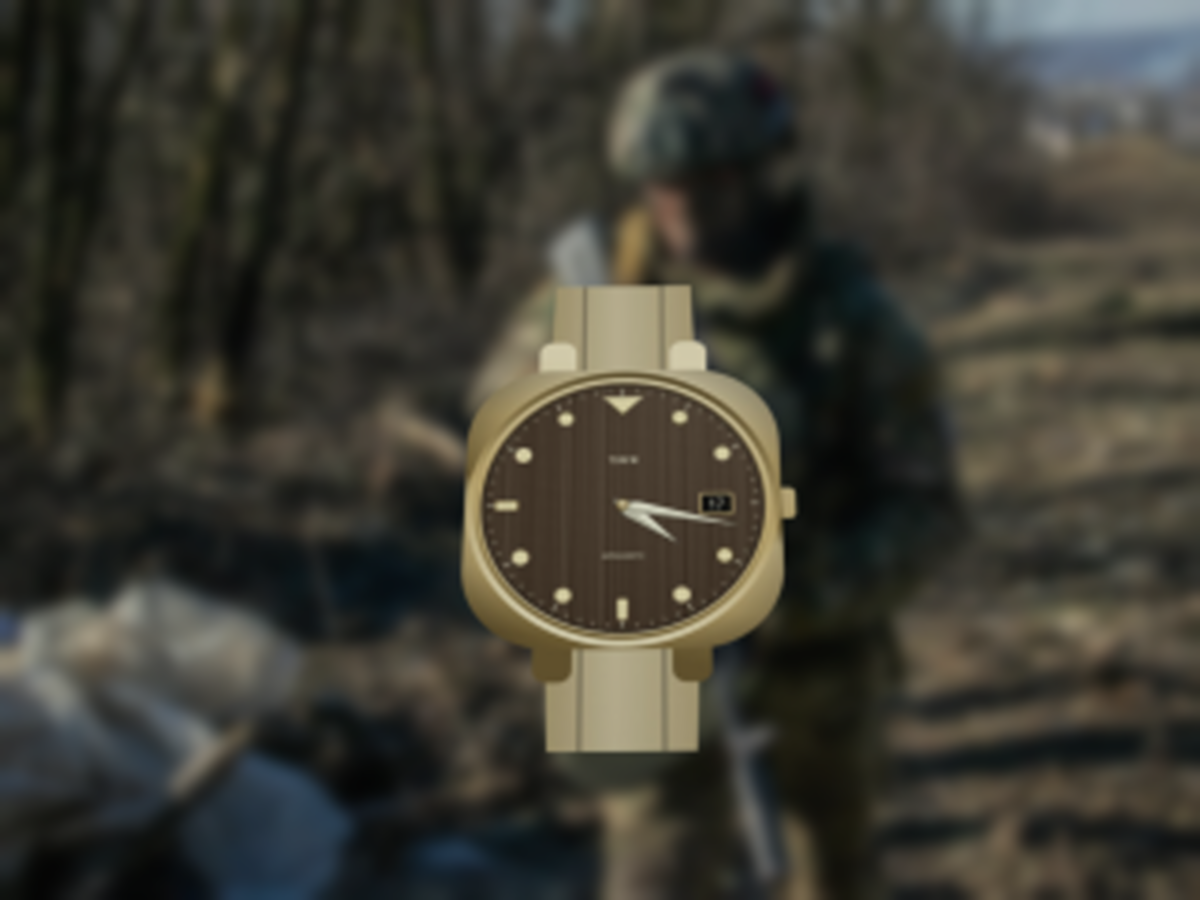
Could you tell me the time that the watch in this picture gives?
4:17
